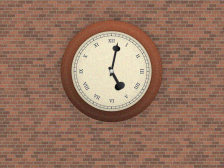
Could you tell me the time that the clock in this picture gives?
5:02
